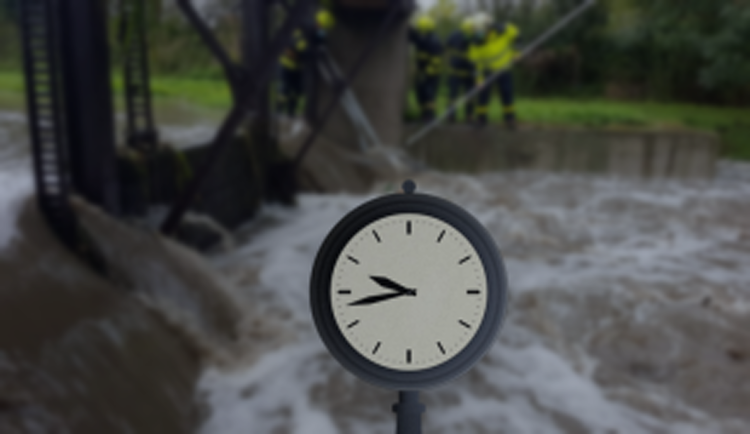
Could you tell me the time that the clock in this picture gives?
9:43
